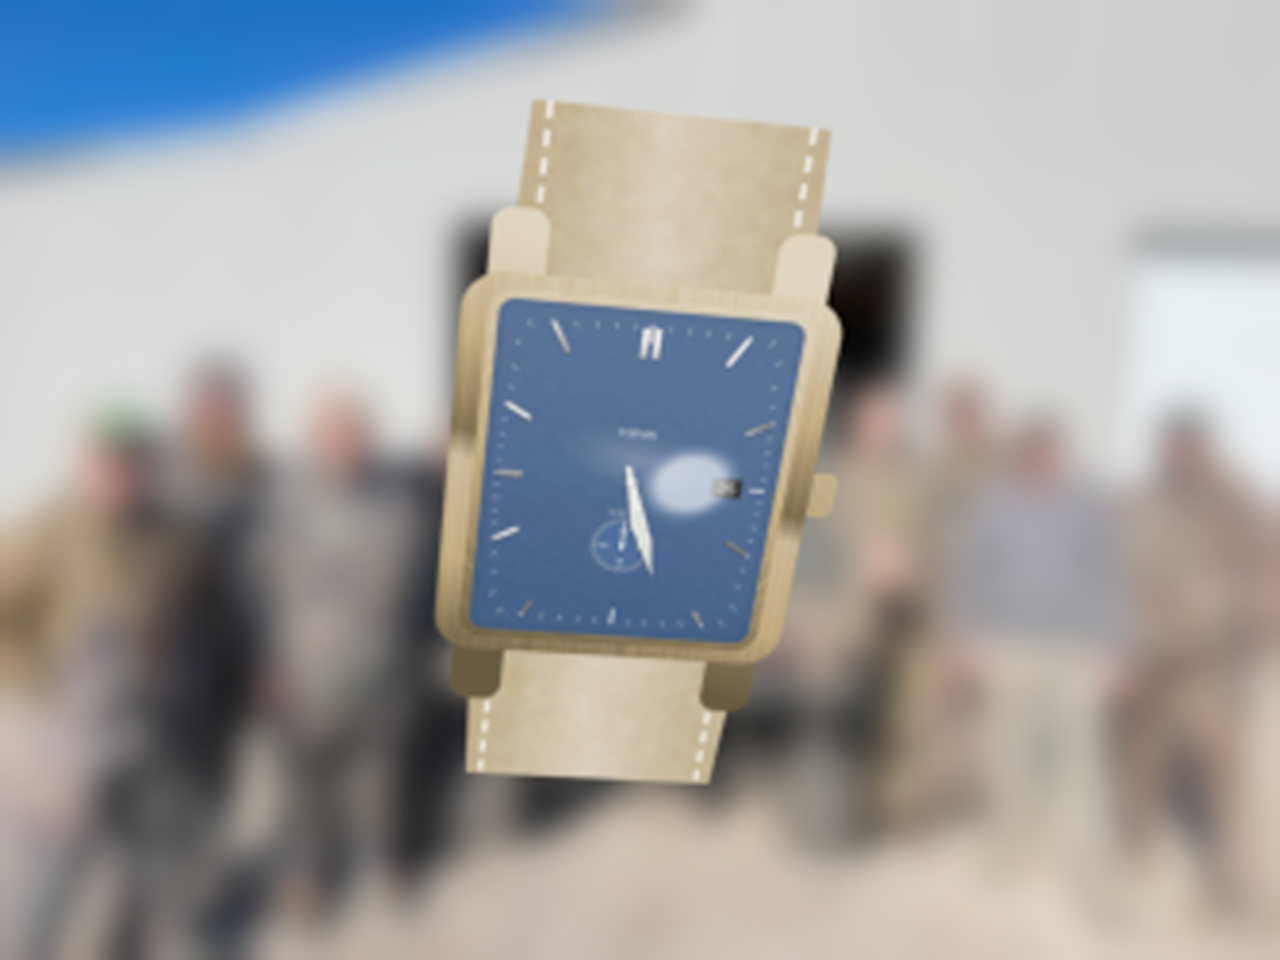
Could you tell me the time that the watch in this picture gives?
5:27
